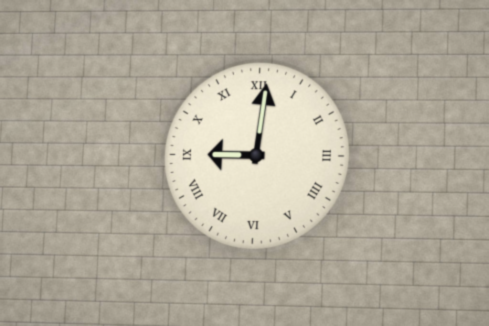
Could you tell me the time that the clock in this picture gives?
9:01
